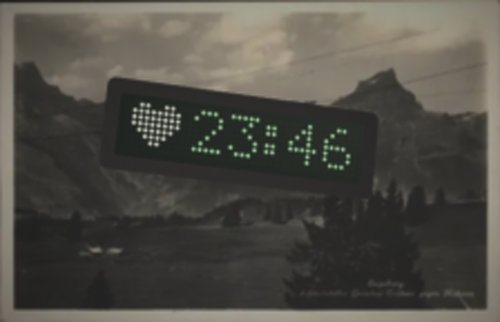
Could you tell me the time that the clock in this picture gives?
23:46
